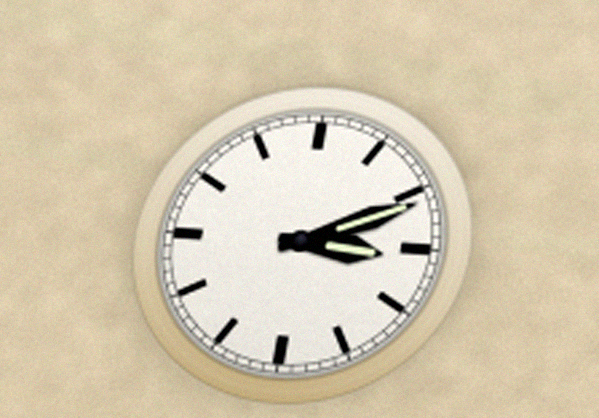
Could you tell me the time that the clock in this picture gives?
3:11
